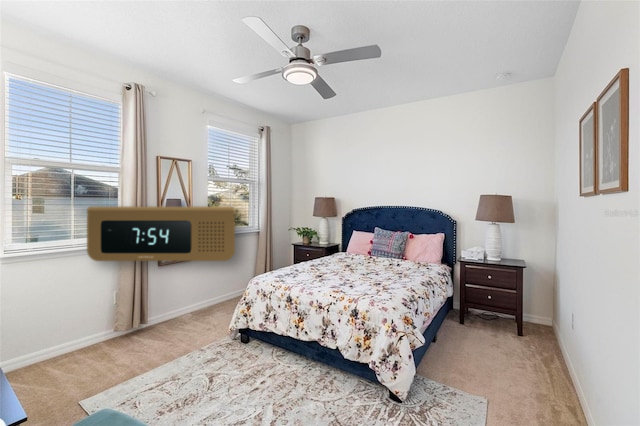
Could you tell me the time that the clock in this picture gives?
7:54
